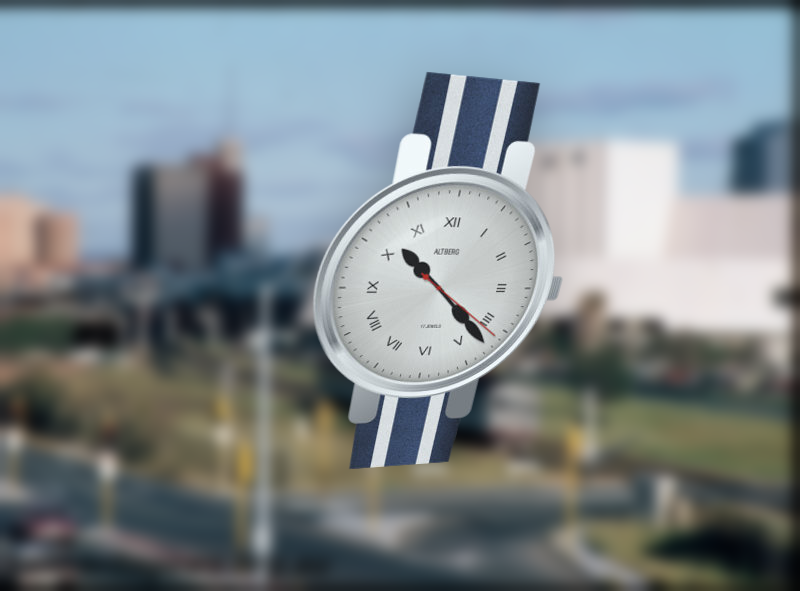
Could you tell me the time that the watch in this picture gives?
10:22:21
